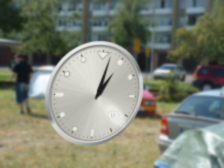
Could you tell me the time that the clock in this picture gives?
1:02
